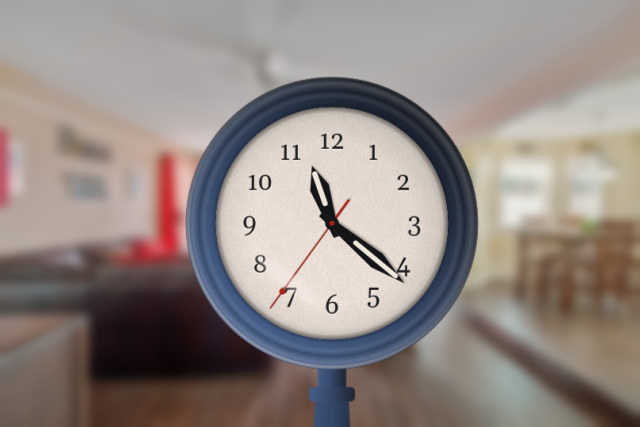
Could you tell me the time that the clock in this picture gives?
11:21:36
